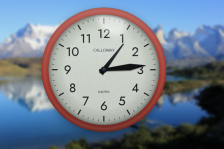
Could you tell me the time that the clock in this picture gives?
1:14
